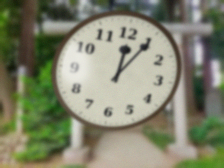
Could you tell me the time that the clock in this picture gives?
12:05
